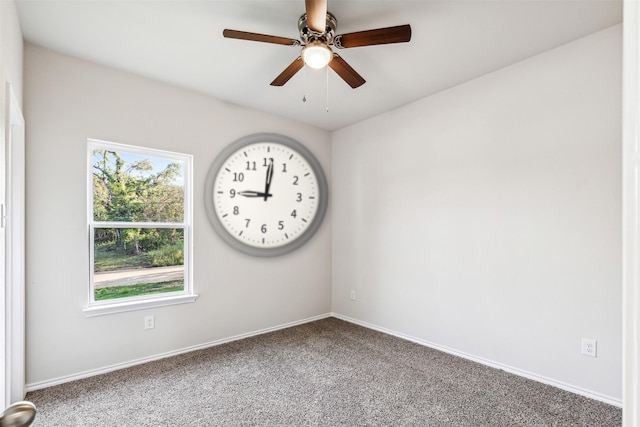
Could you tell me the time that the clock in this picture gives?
9:01
